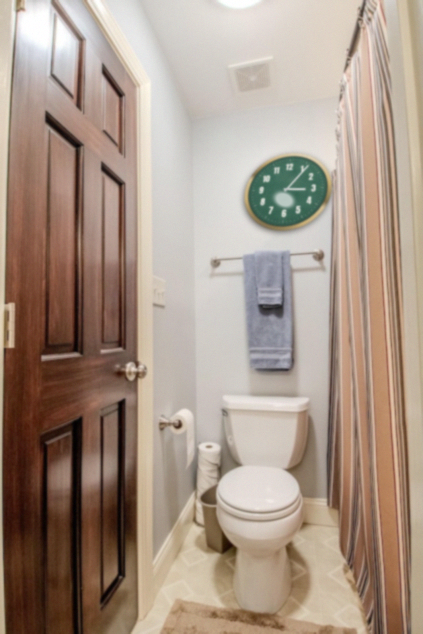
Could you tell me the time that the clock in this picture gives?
3:06
